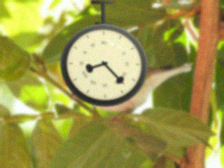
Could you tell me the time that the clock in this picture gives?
8:23
